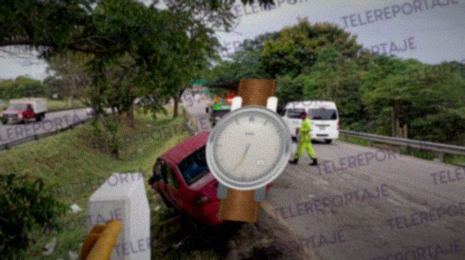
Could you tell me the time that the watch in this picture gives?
6:34
